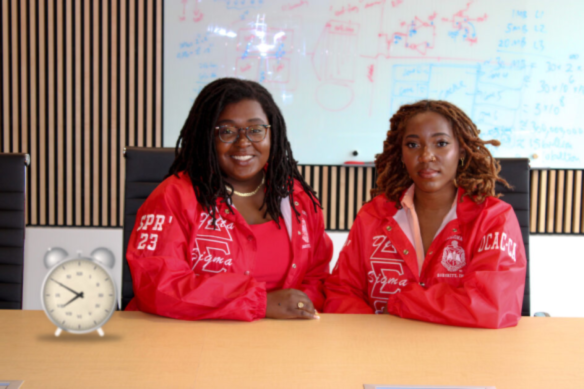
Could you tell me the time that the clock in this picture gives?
7:50
